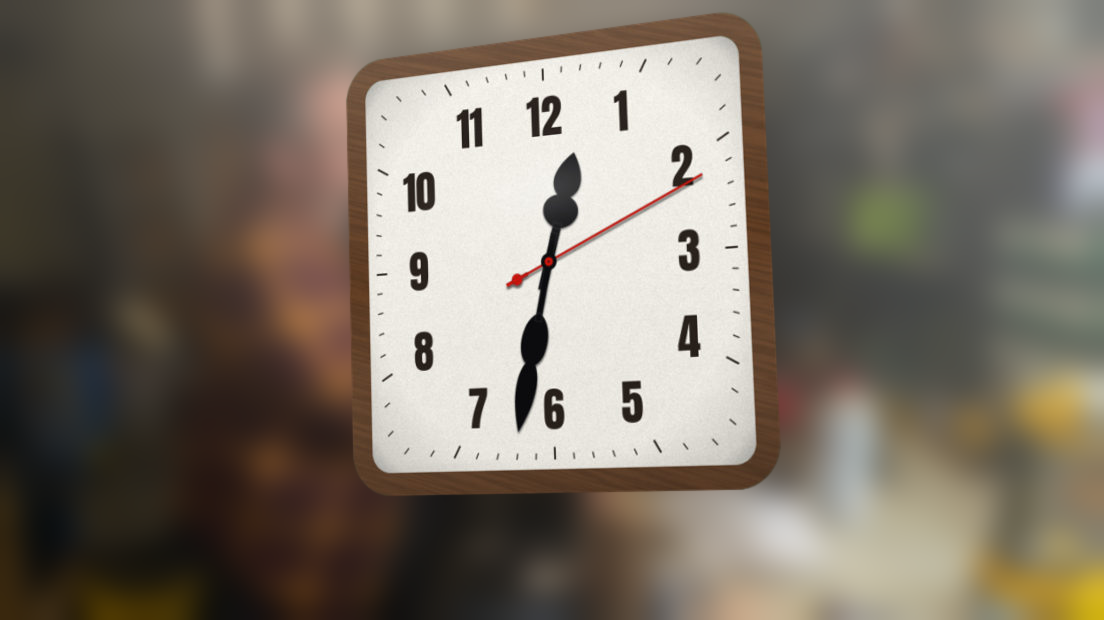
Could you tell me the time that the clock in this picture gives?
12:32:11
